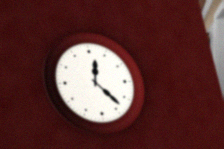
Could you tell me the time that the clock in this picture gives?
12:23
